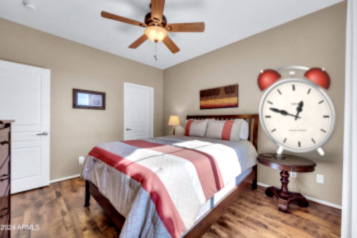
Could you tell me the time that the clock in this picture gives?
12:48
